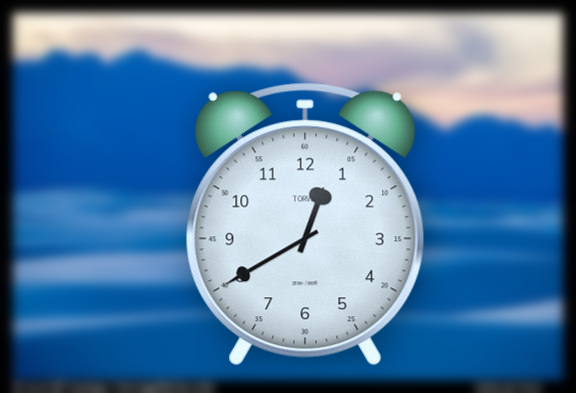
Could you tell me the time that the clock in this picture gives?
12:40
